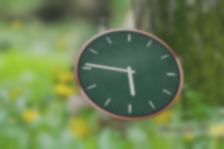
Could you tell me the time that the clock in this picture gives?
5:46
